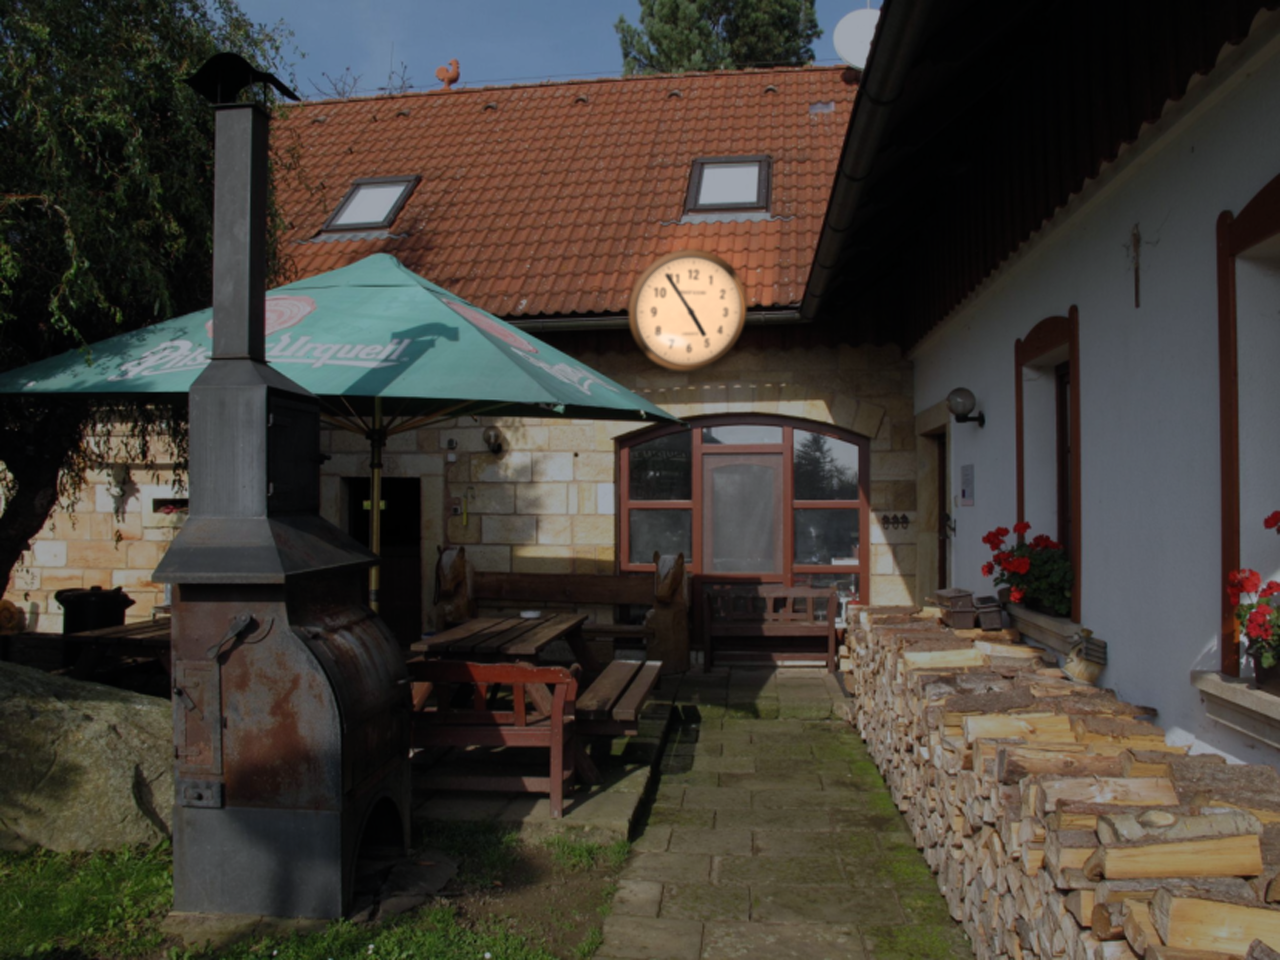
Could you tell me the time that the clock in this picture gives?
4:54
